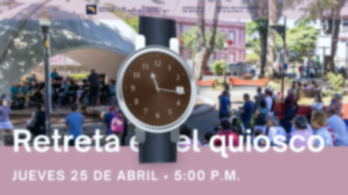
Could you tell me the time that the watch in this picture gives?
11:16
